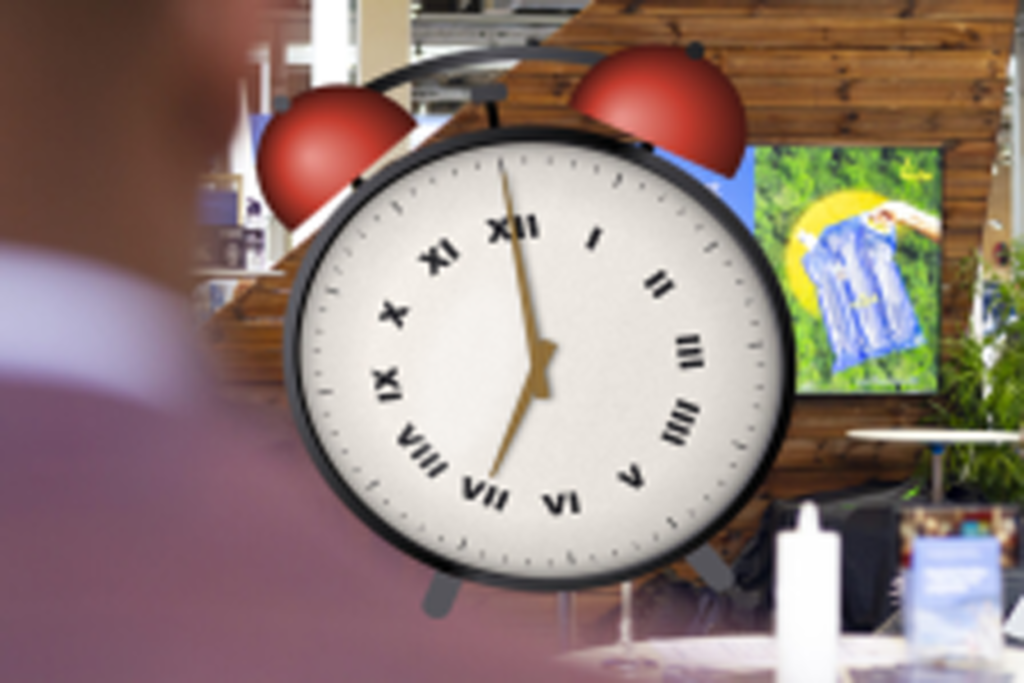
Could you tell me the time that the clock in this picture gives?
7:00
